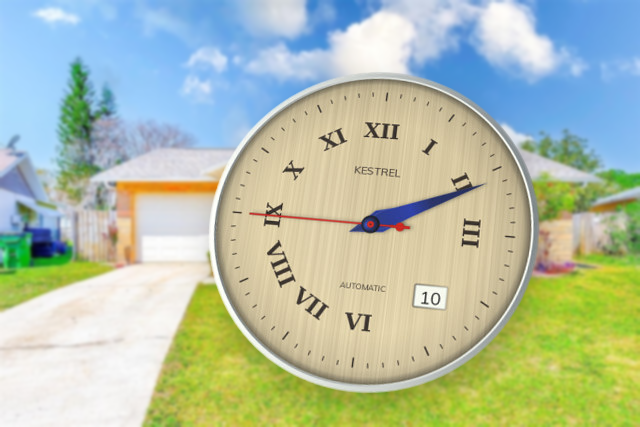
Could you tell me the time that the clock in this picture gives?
2:10:45
